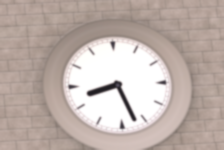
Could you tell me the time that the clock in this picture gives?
8:27
